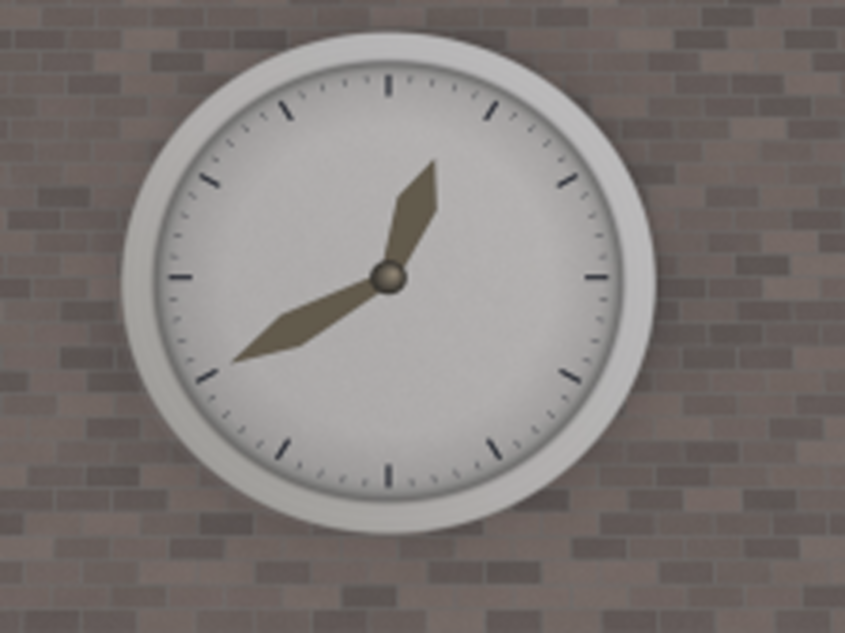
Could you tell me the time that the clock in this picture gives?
12:40
